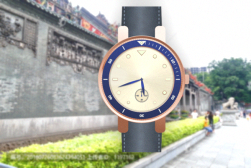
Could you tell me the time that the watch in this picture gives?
5:42
